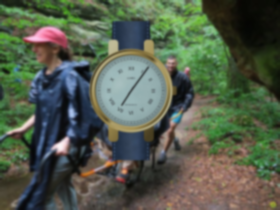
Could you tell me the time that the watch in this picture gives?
7:06
